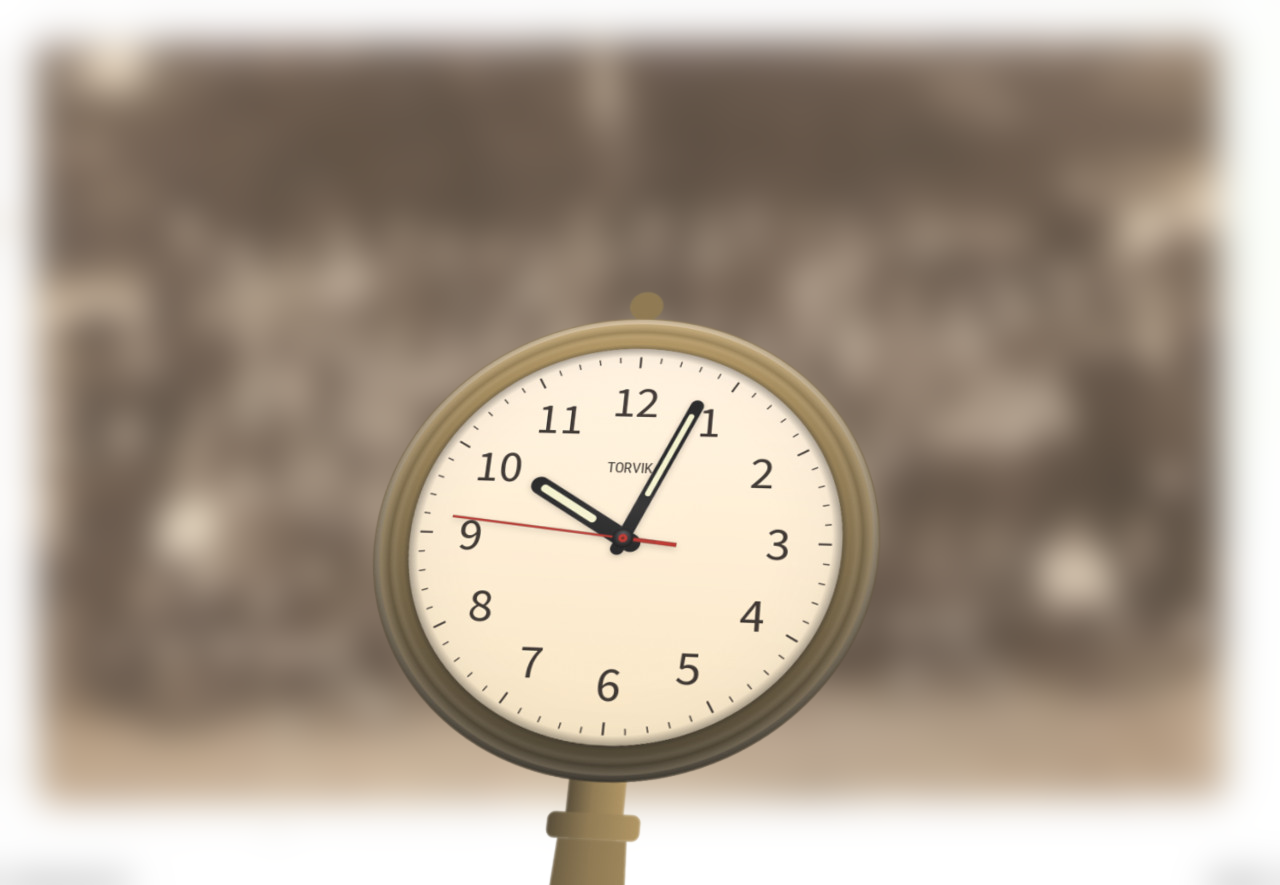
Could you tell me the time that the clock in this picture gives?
10:03:46
